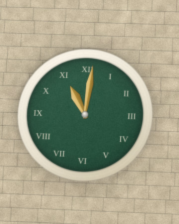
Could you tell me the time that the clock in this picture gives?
11:01
